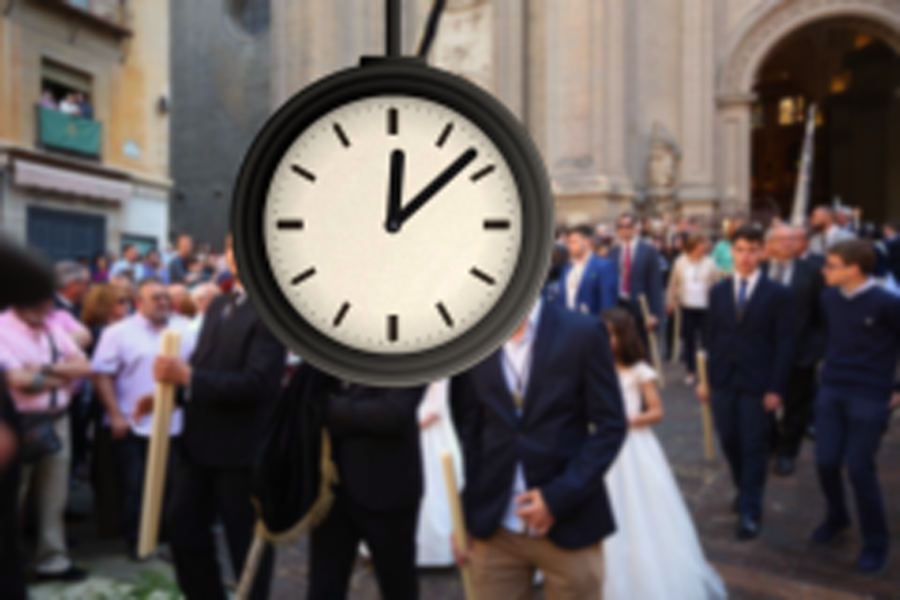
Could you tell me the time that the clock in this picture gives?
12:08
